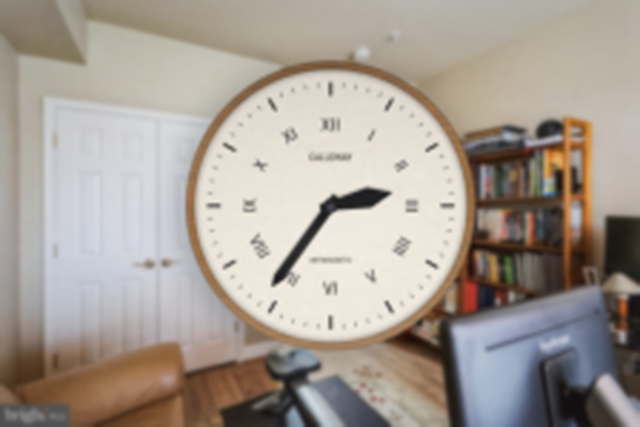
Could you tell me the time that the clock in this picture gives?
2:36
